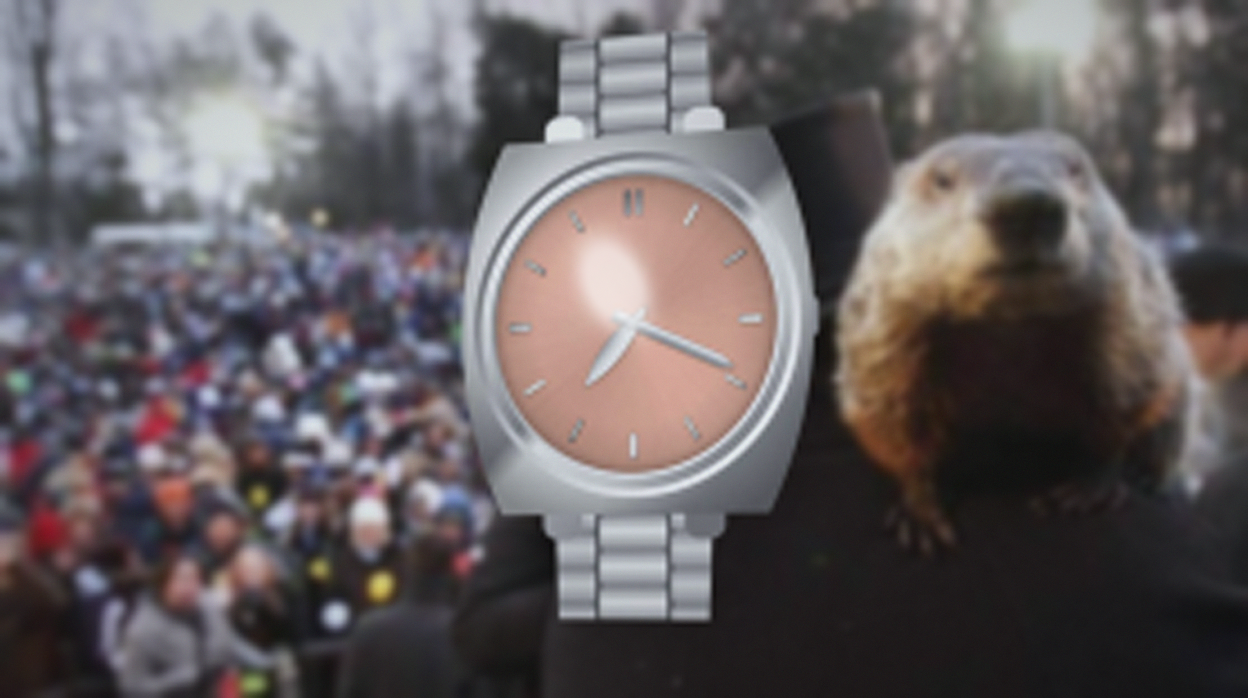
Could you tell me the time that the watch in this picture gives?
7:19
